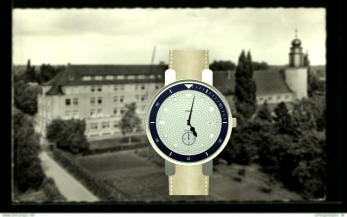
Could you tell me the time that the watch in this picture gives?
5:02
